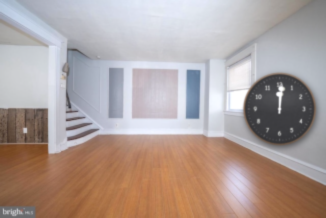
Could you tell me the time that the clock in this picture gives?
12:01
